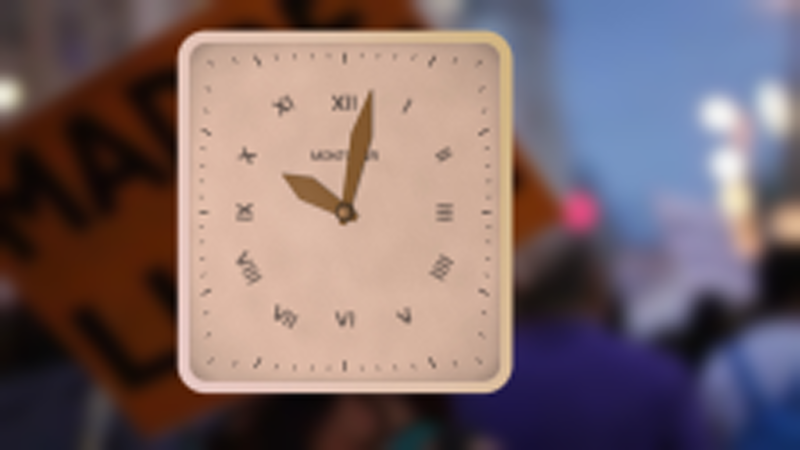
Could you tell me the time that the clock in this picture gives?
10:02
